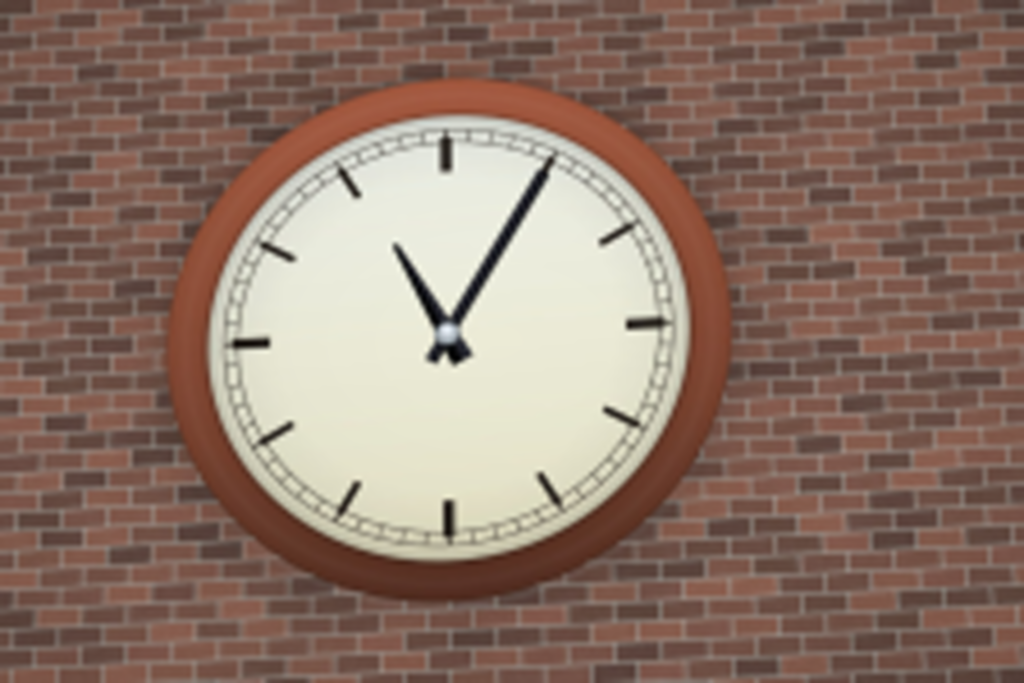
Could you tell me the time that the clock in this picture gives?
11:05
